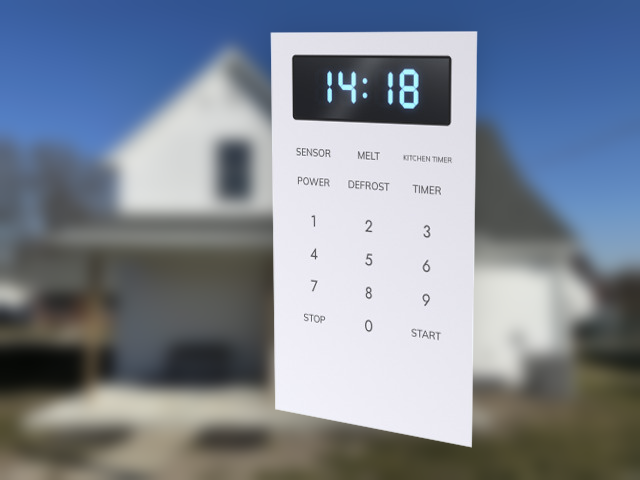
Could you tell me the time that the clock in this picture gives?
14:18
